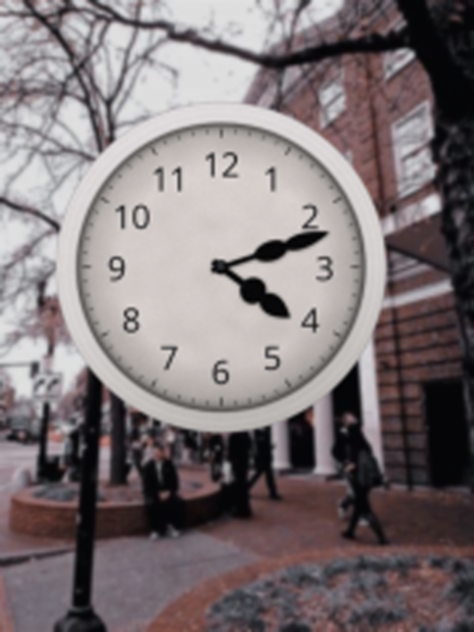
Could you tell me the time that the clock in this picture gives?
4:12
